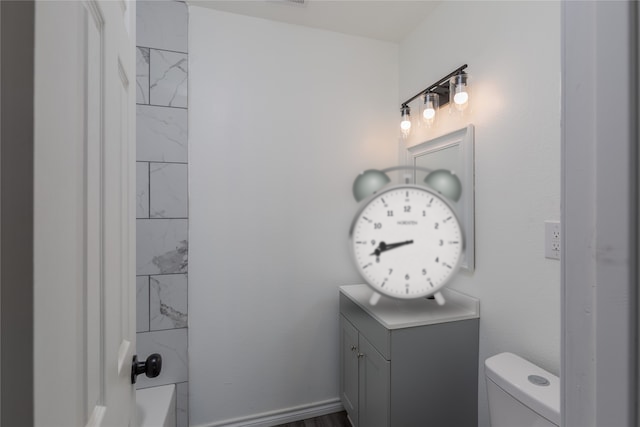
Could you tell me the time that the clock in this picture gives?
8:42
